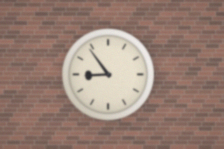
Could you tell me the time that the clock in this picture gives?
8:54
